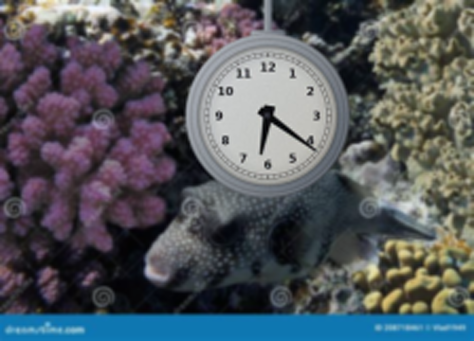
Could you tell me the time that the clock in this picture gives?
6:21
